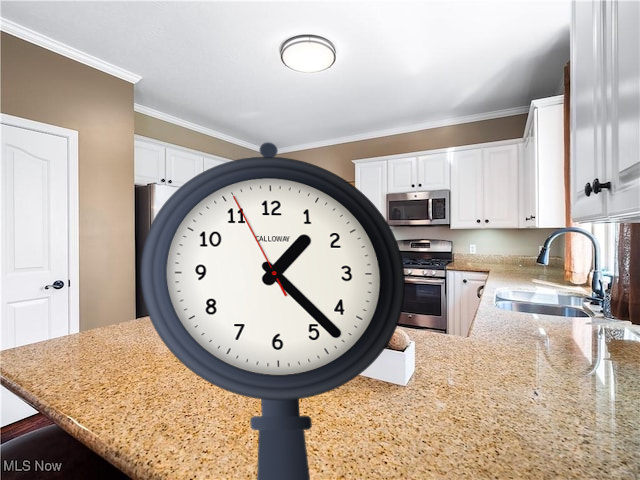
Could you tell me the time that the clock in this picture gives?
1:22:56
